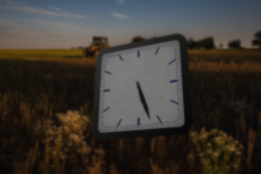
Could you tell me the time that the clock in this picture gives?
5:27
